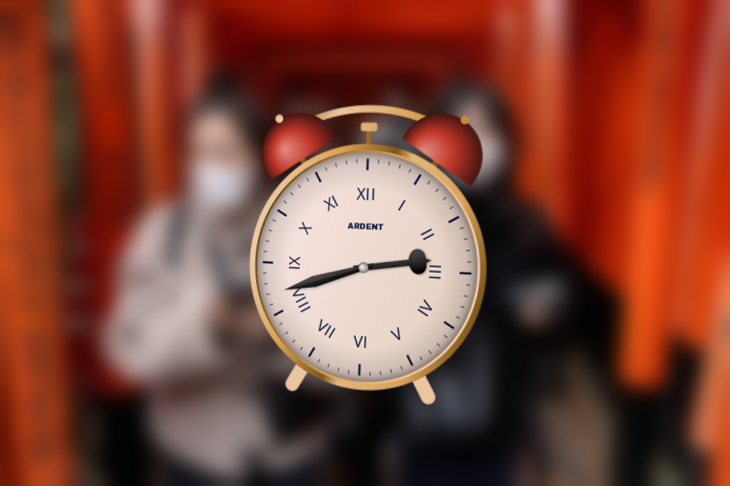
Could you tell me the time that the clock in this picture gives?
2:42
